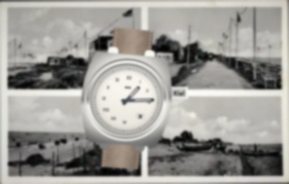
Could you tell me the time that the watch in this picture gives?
1:14
